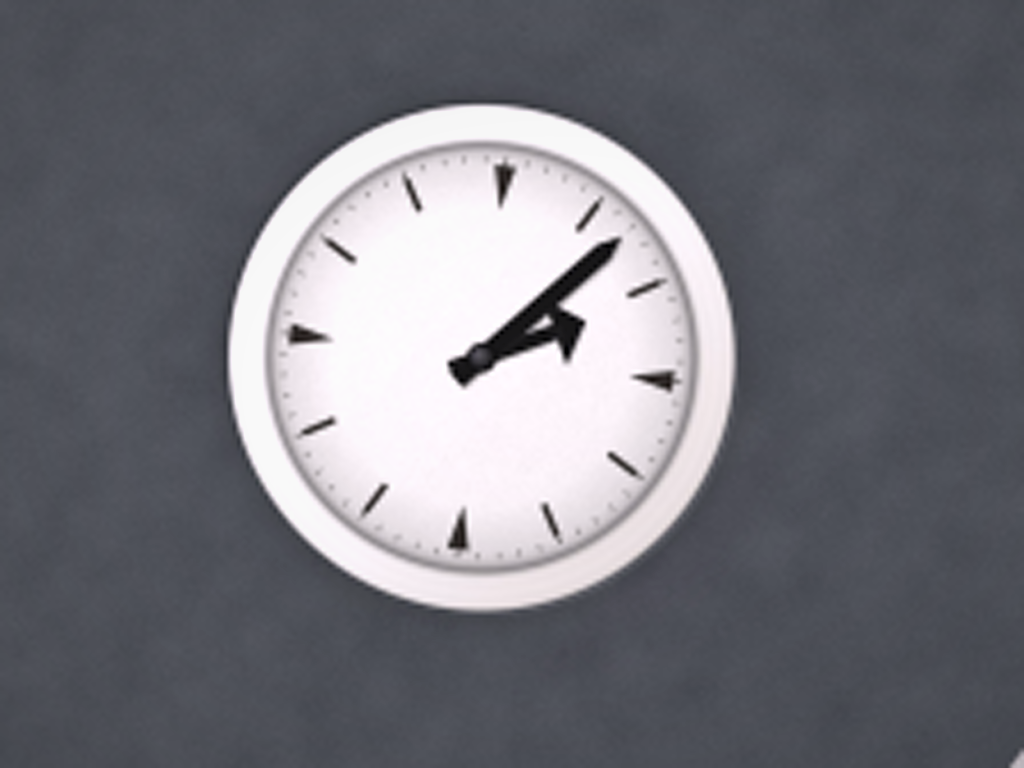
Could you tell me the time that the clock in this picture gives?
2:07
